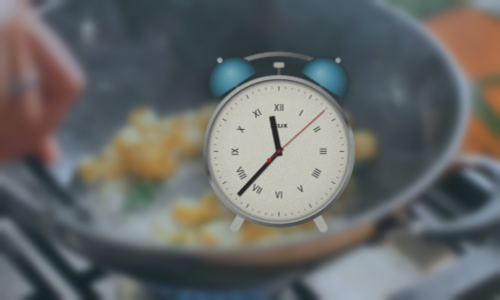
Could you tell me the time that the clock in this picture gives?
11:37:08
